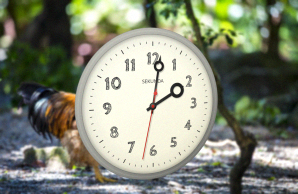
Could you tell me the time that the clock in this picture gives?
2:01:32
